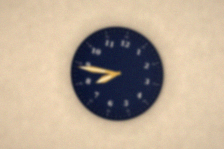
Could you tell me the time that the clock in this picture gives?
7:44
